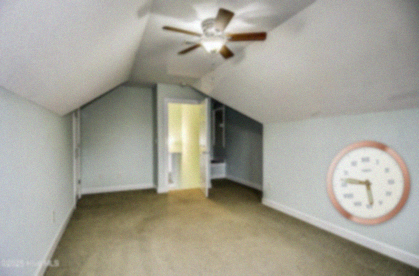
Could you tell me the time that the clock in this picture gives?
5:47
